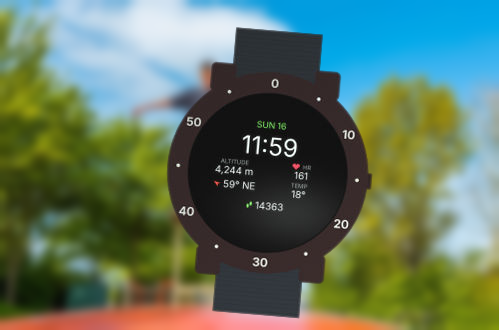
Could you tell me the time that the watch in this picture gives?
11:59
